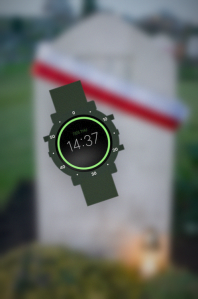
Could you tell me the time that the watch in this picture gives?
14:37
